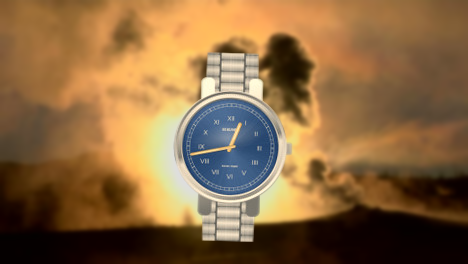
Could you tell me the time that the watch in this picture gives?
12:43
